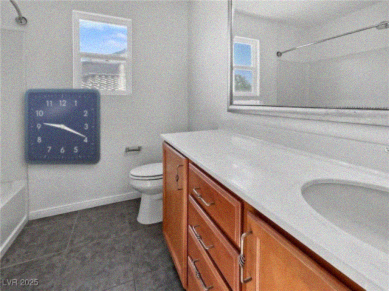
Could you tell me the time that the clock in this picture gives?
9:19
